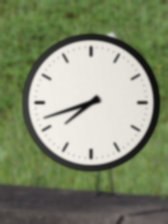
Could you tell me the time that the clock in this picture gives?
7:42
